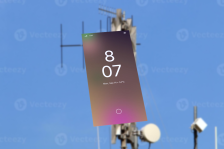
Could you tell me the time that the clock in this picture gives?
8:07
